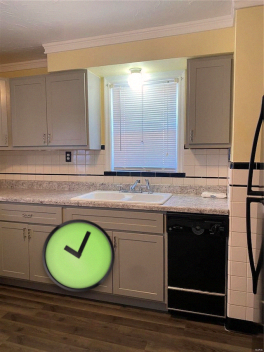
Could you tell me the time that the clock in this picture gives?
10:04
